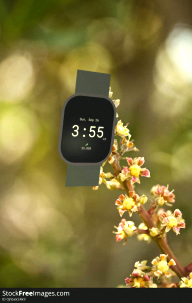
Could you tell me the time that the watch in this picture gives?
3:55
